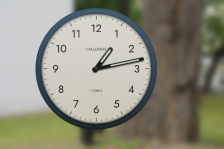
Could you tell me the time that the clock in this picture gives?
1:13
